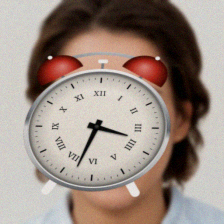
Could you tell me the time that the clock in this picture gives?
3:33
